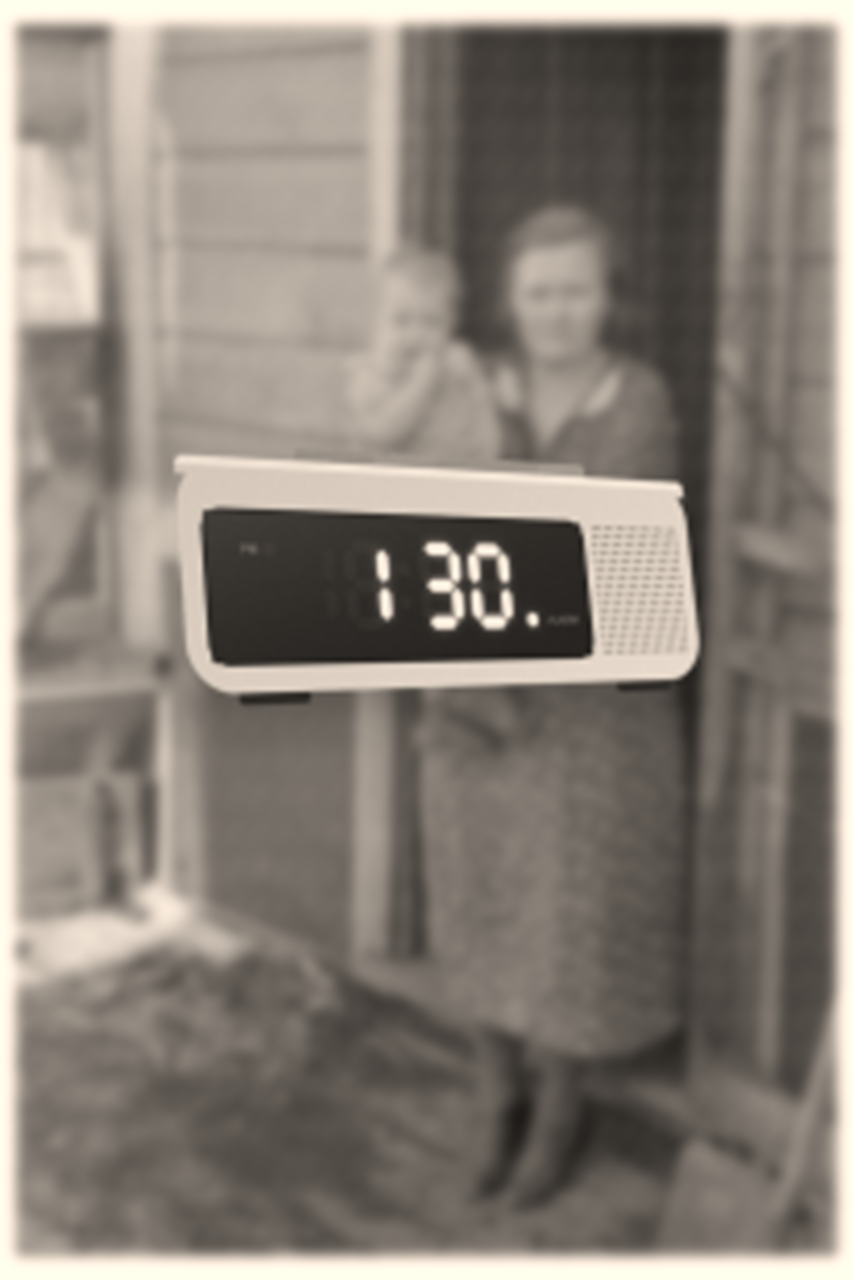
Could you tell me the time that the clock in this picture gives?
1:30
